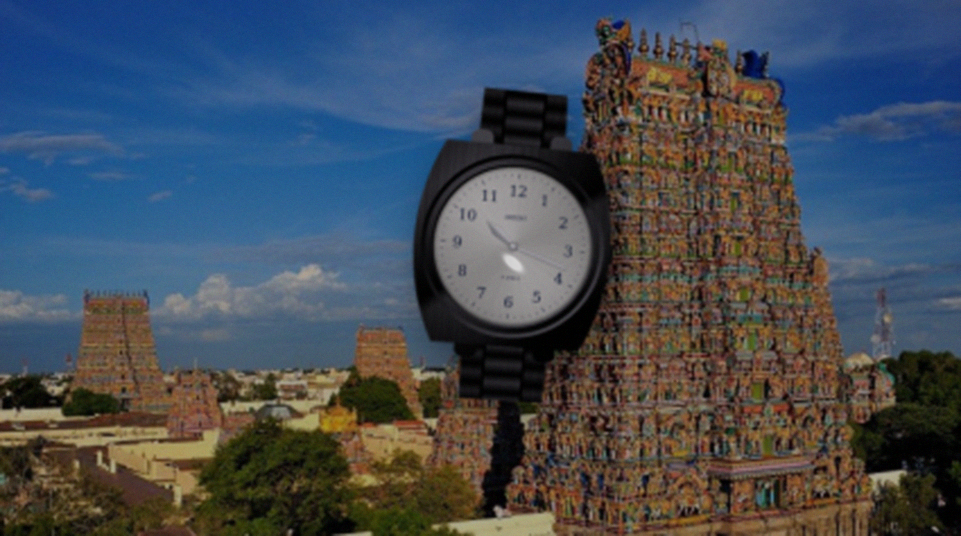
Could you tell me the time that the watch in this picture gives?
10:18
